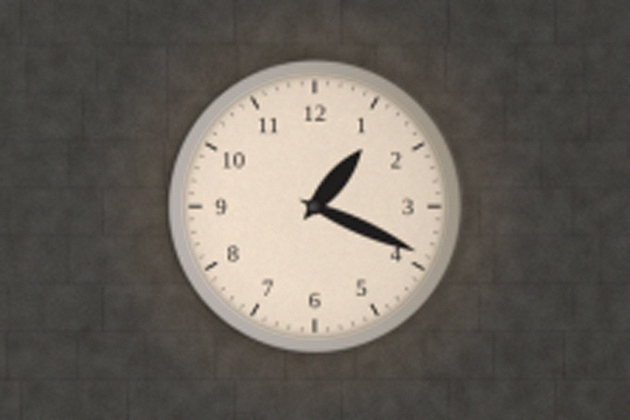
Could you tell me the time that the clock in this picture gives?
1:19
